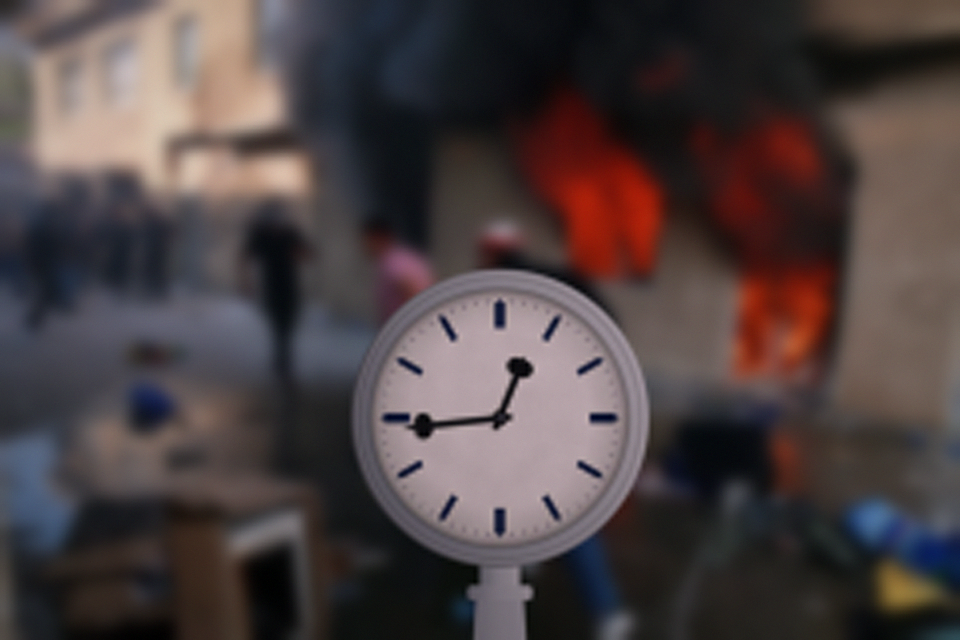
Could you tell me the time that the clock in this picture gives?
12:44
